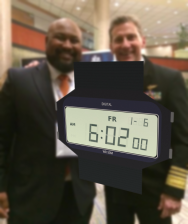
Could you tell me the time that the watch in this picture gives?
6:02:00
